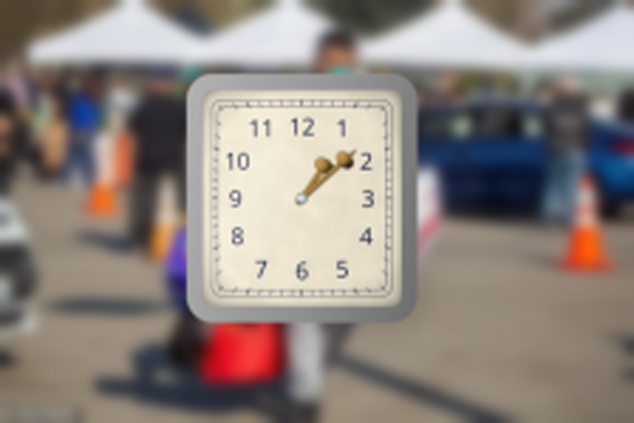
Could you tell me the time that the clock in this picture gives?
1:08
